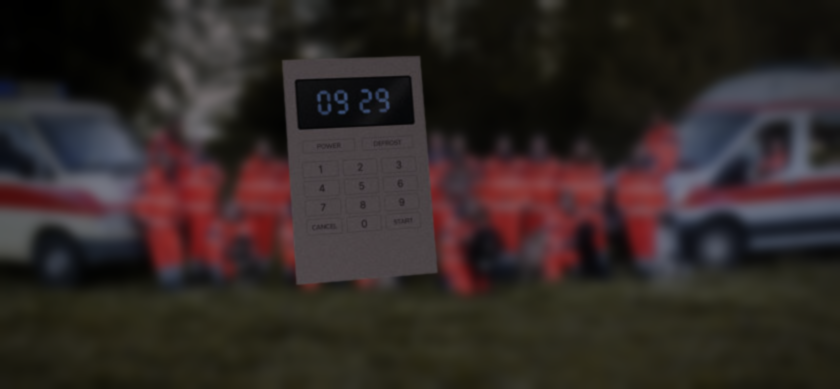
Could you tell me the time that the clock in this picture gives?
9:29
